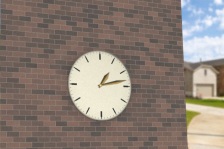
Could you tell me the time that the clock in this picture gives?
1:13
